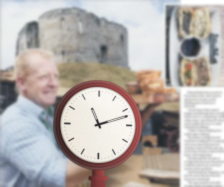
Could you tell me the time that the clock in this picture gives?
11:12
